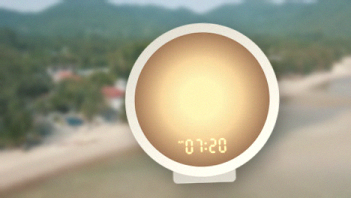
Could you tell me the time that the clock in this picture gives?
7:20
